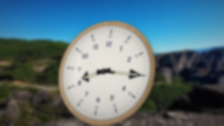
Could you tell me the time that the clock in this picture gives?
8:15
